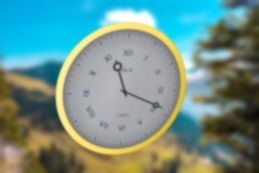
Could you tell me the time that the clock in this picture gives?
11:19
